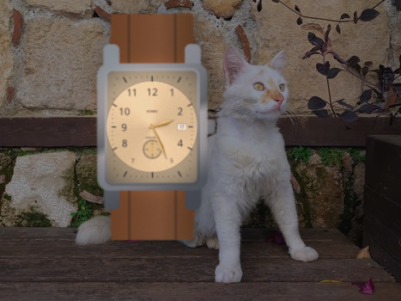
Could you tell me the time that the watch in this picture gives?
2:26
